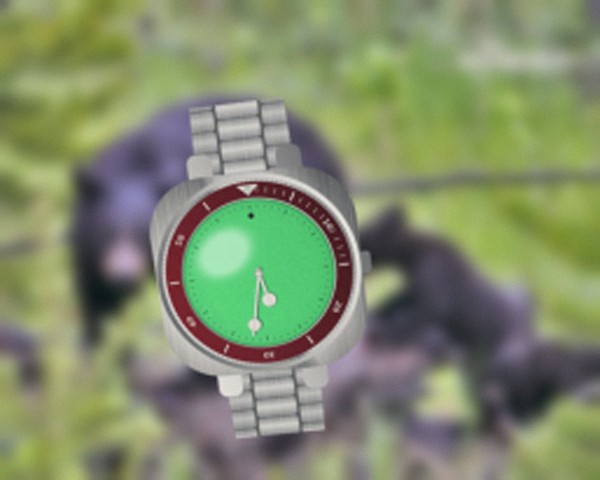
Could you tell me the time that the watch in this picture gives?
5:32
